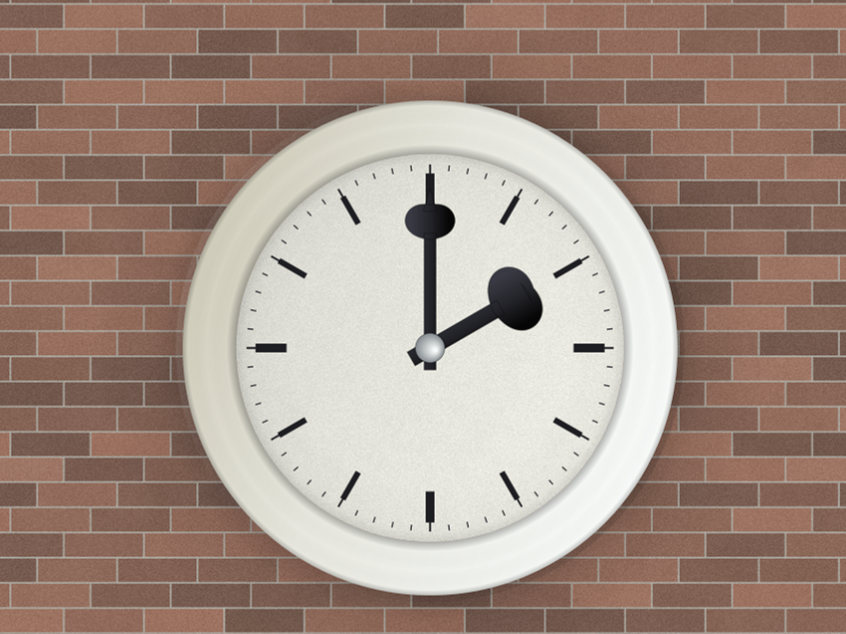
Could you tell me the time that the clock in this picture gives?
2:00
